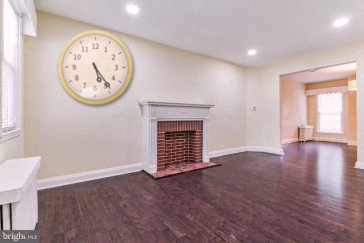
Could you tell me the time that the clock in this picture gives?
5:24
